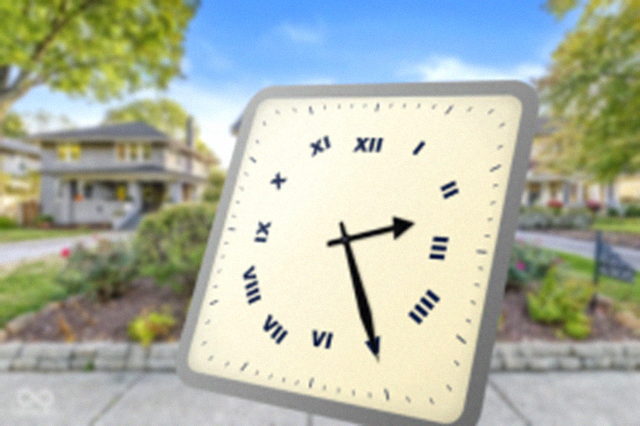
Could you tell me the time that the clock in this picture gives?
2:25
